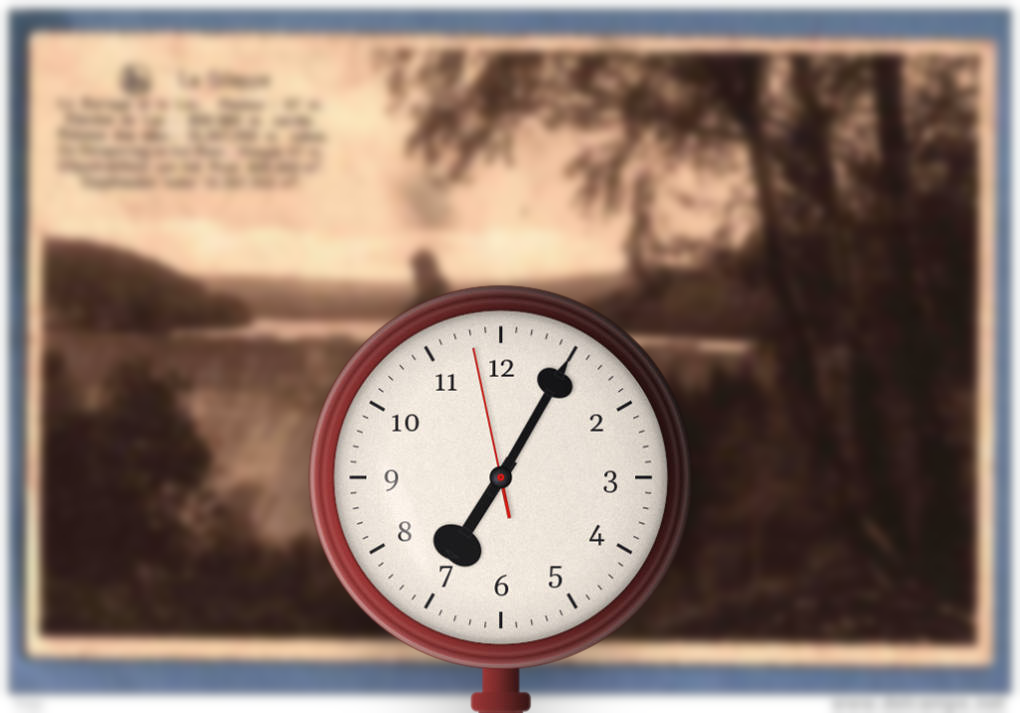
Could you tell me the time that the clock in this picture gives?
7:04:58
